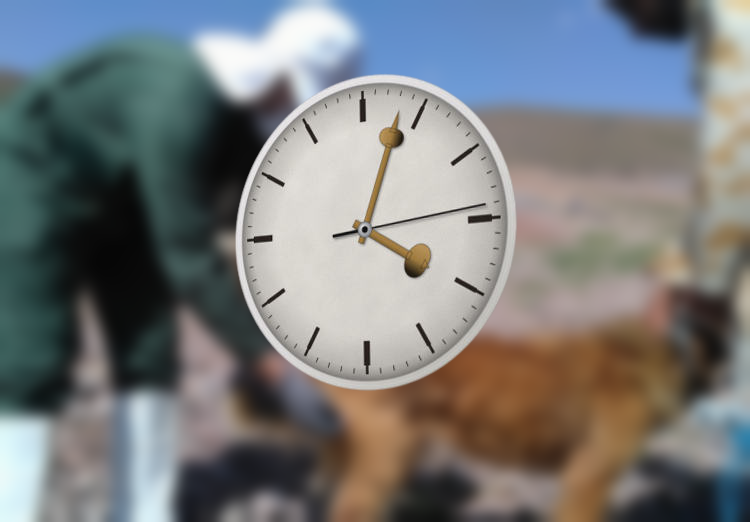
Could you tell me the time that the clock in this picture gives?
4:03:14
